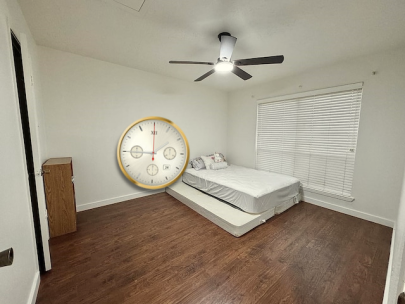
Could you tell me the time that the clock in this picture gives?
1:45
